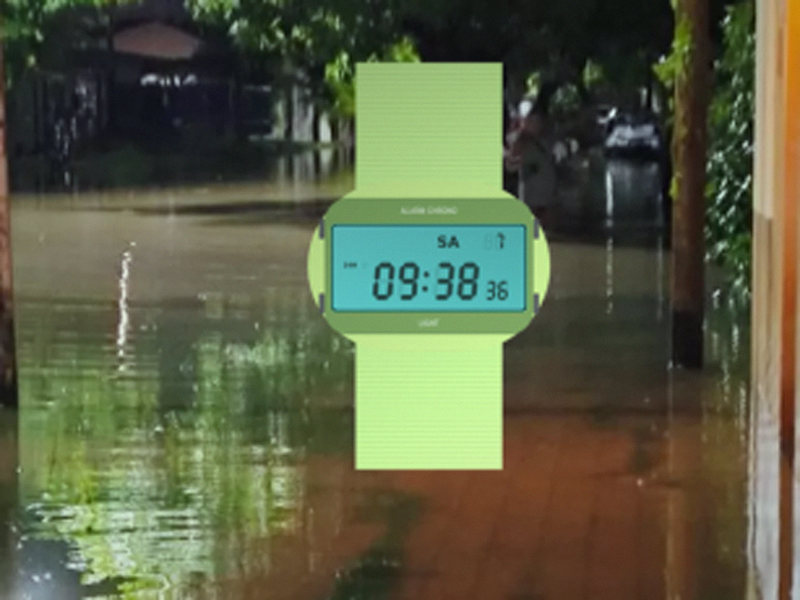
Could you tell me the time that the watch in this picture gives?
9:38:36
